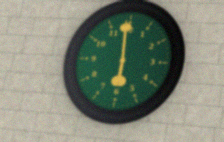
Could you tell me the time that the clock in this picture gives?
5:59
